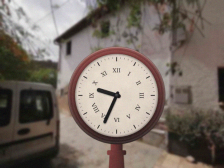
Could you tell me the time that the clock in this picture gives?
9:34
